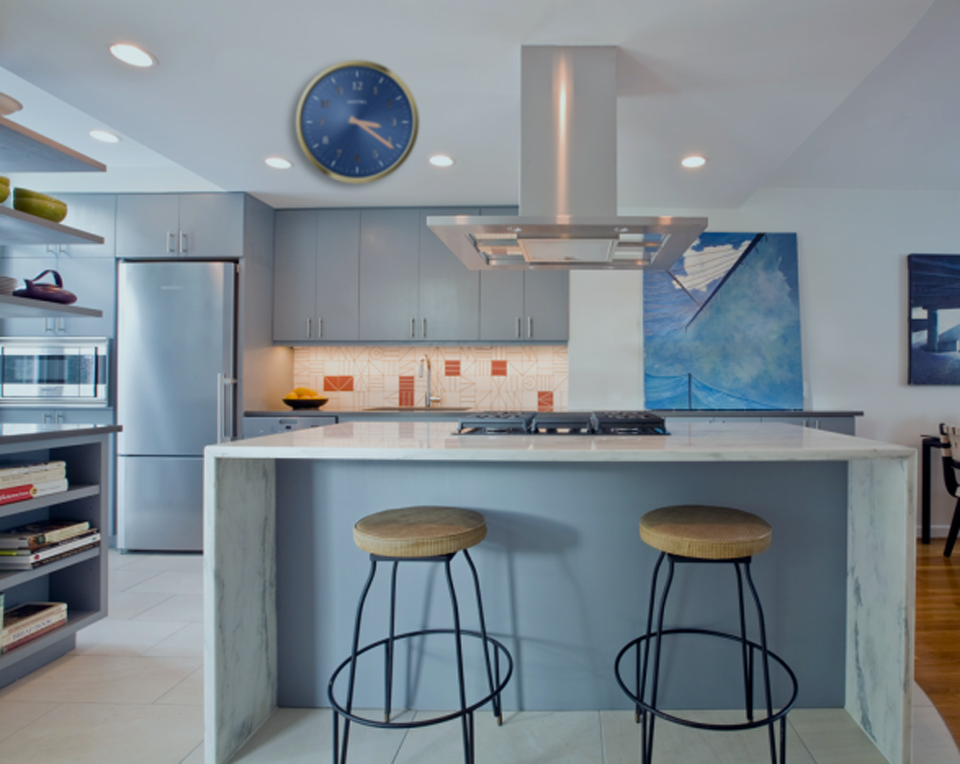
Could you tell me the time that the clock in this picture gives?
3:21
